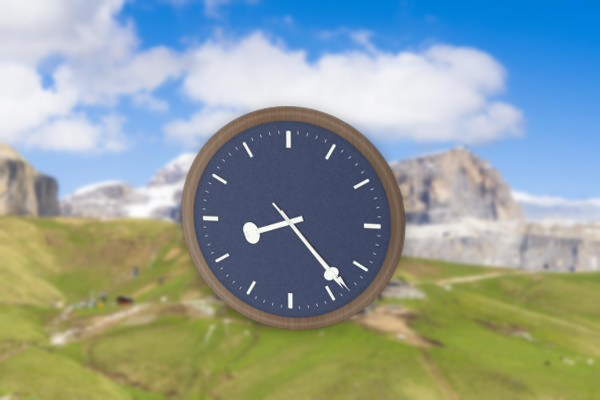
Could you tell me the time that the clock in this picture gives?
8:23:23
